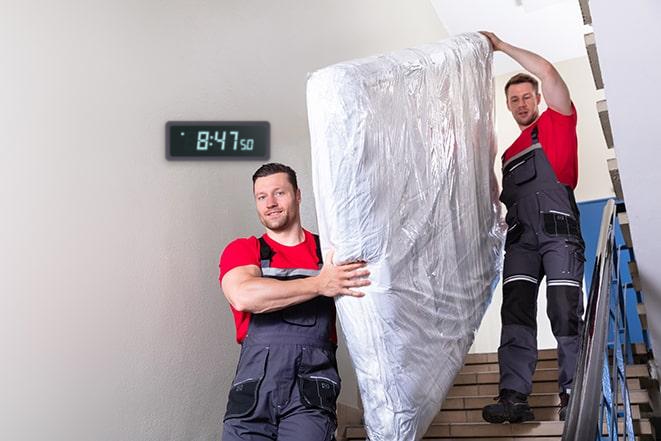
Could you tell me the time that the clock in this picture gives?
8:47:50
